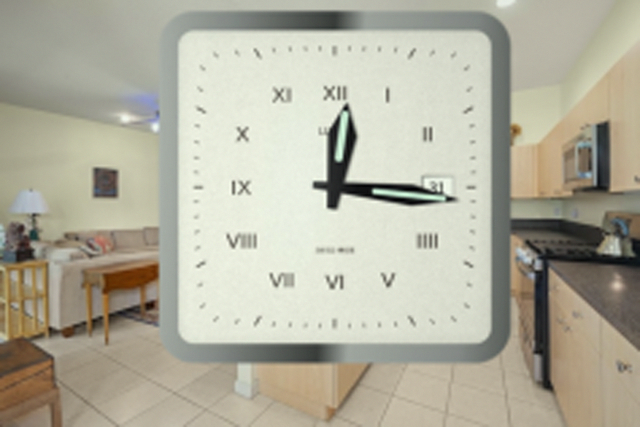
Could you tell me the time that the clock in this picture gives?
12:16
